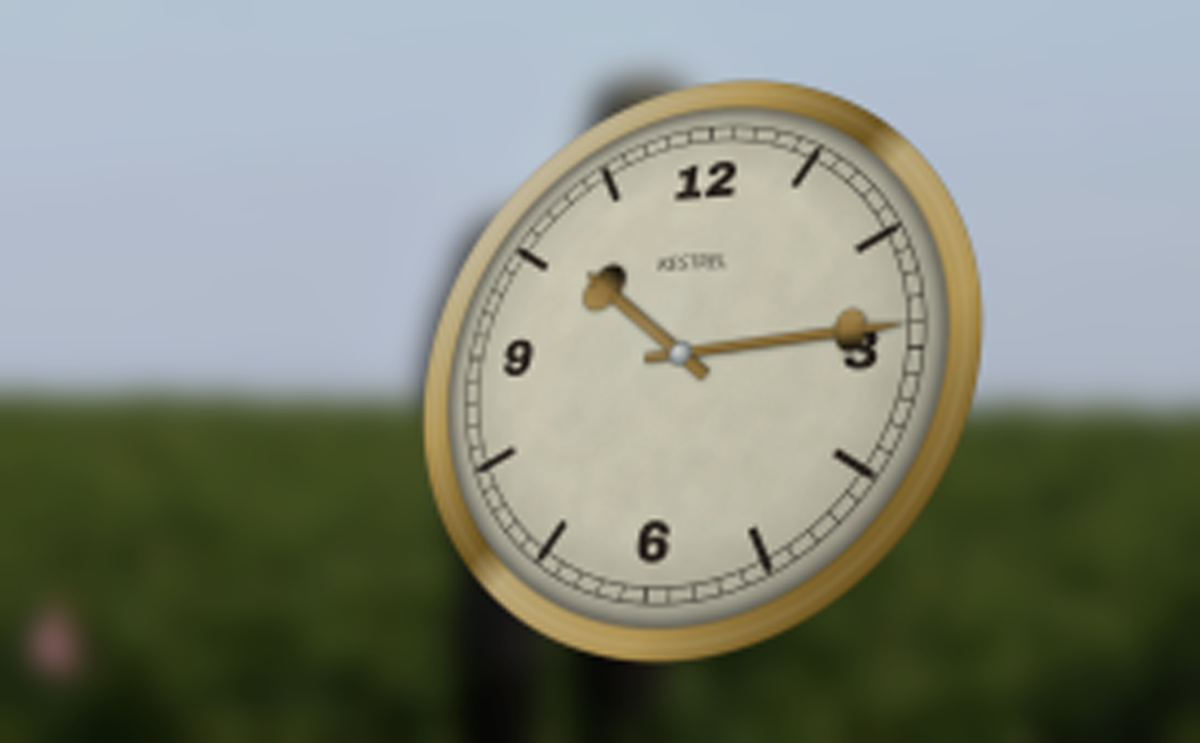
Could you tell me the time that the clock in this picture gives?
10:14
